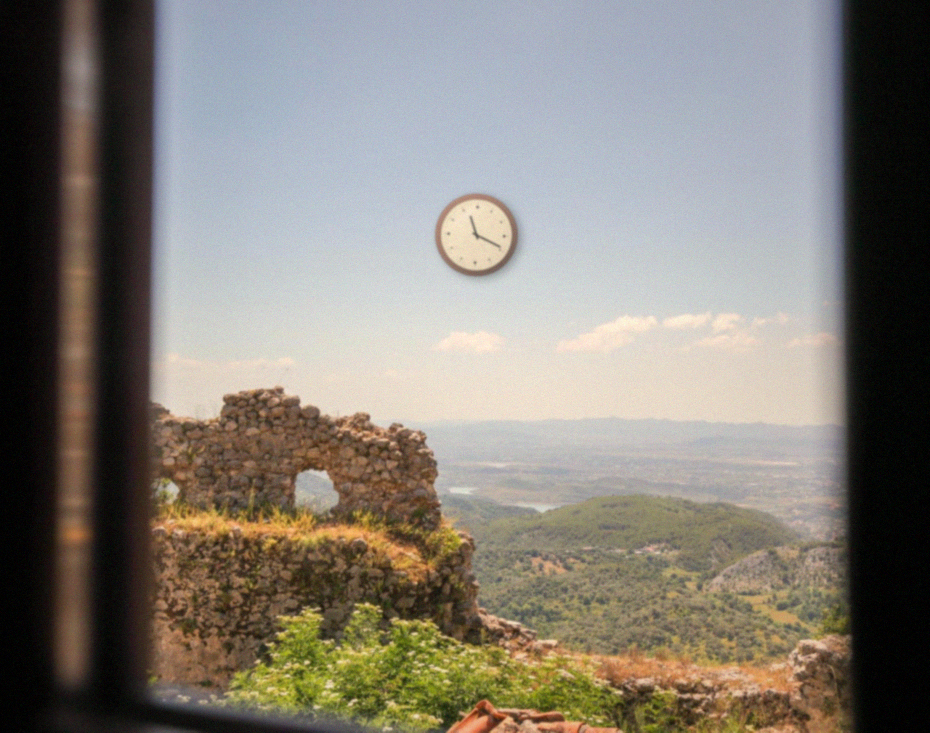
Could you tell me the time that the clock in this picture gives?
11:19
